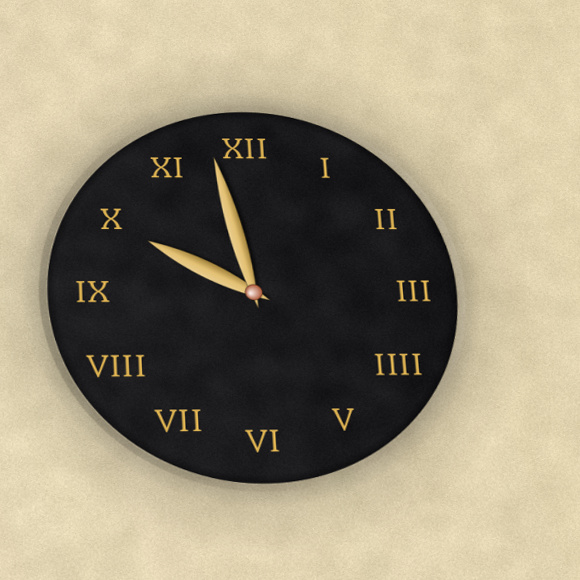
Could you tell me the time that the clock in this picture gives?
9:58
